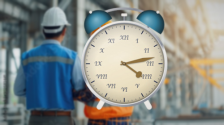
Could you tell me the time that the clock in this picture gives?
4:13
